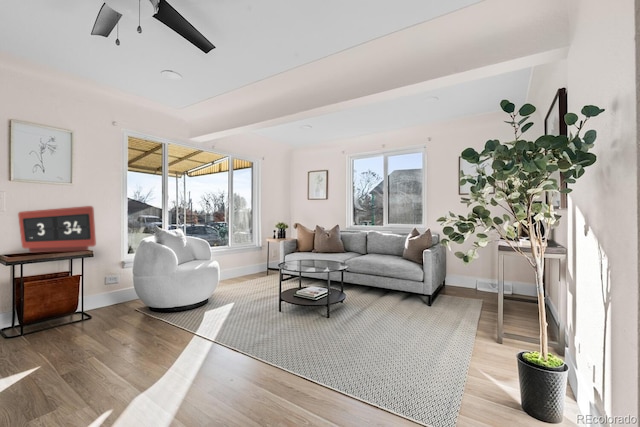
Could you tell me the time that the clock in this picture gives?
3:34
